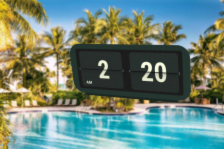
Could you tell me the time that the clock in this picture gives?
2:20
